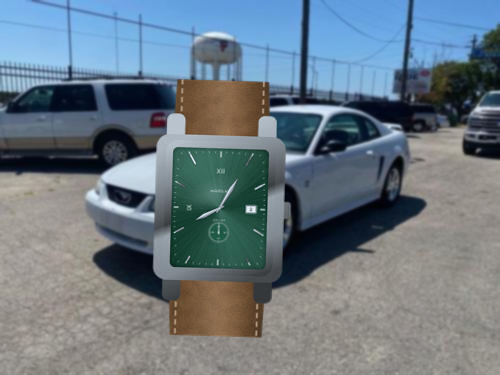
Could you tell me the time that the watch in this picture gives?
8:05
